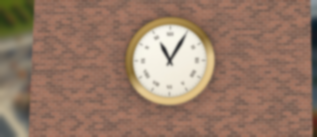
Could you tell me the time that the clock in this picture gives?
11:05
